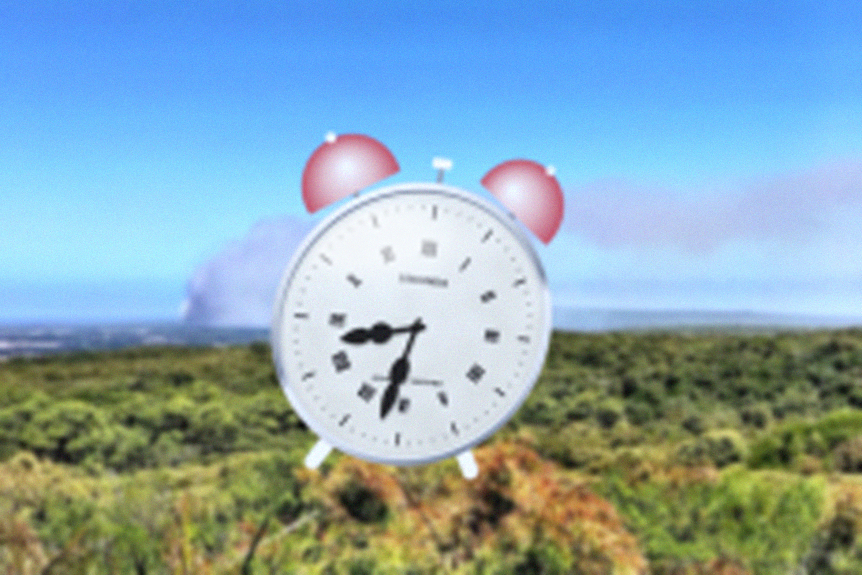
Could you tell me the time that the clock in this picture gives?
8:32
